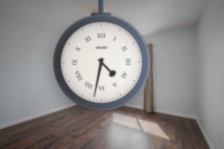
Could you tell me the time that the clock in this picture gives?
4:32
